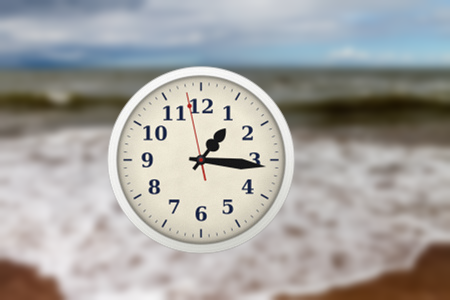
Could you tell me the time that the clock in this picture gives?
1:15:58
